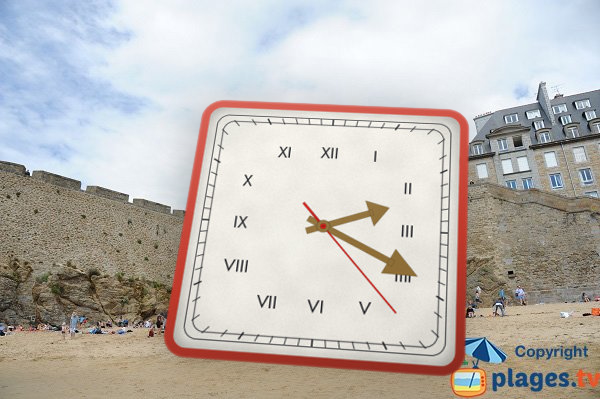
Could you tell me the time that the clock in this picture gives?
2:19:23
